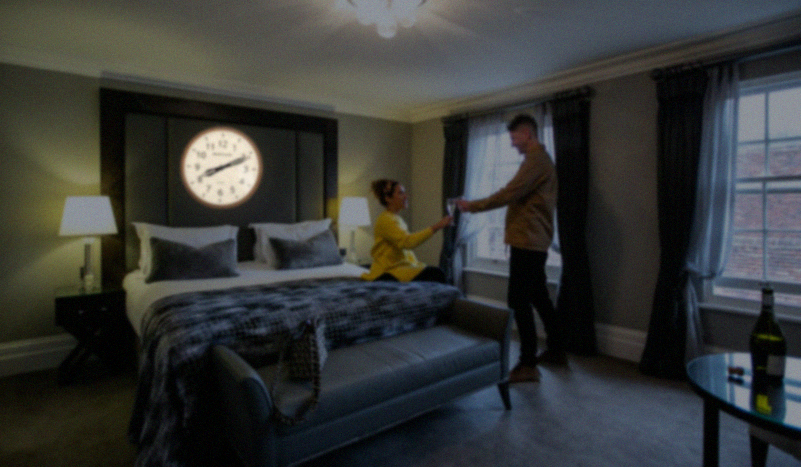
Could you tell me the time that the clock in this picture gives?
8:11
